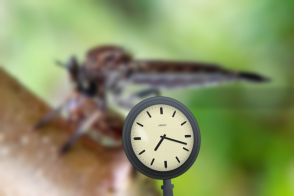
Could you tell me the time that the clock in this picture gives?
7:18
